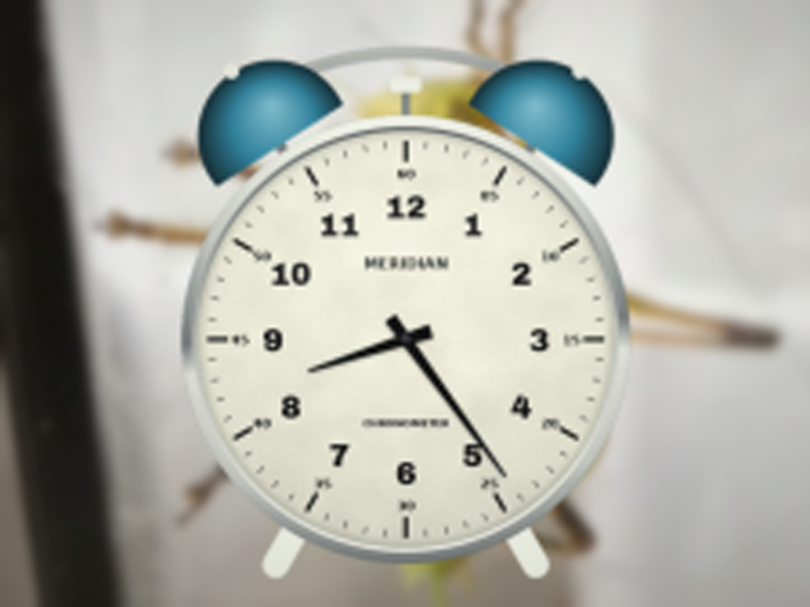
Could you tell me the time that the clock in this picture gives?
8:24
